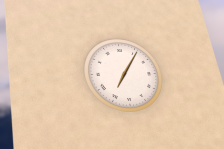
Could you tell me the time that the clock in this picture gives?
7:06
